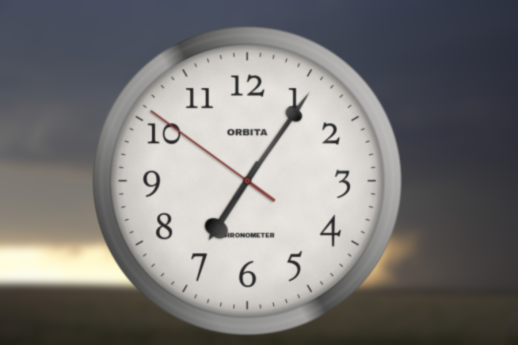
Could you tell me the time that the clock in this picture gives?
7:05:51
